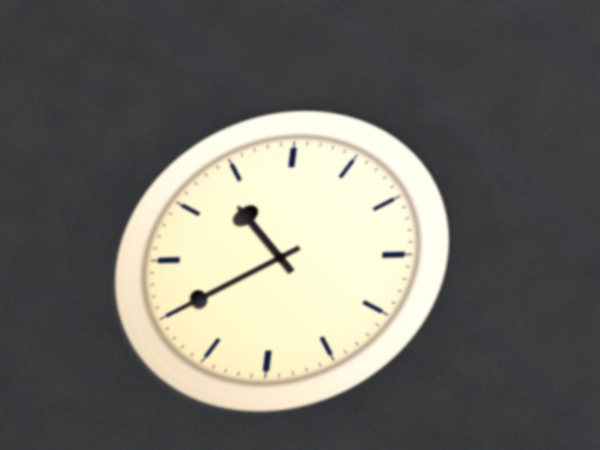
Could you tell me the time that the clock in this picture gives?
10:40
